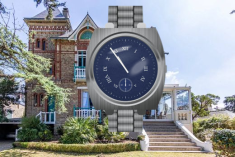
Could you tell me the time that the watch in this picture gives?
10:54
